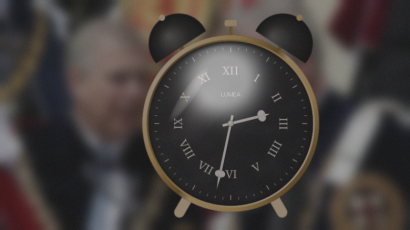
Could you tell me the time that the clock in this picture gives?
2:32
